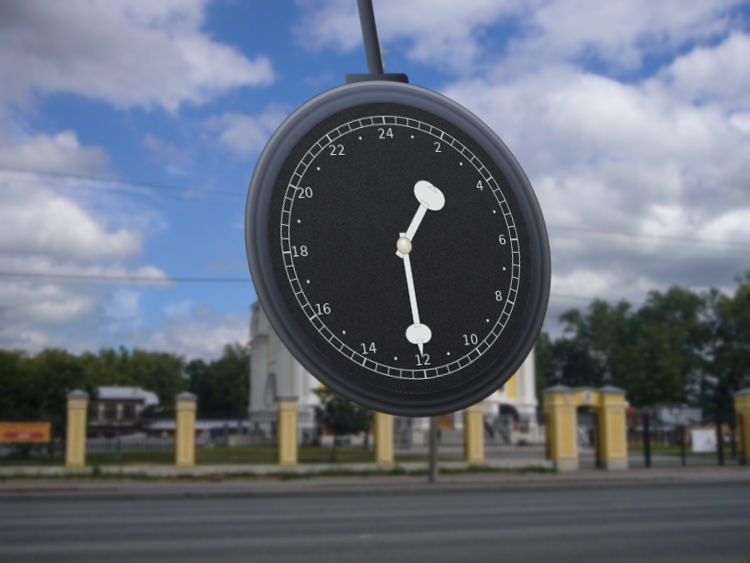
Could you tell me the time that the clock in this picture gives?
2:30
